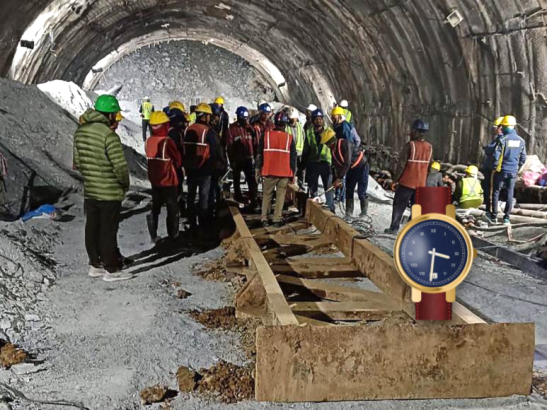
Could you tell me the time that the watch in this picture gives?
3:31
